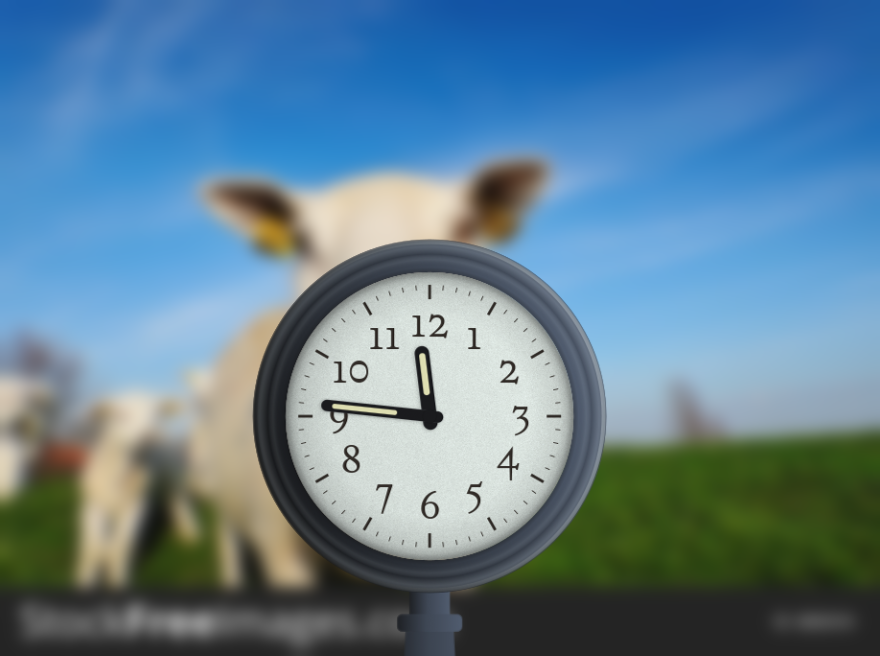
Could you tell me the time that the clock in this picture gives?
11:46
